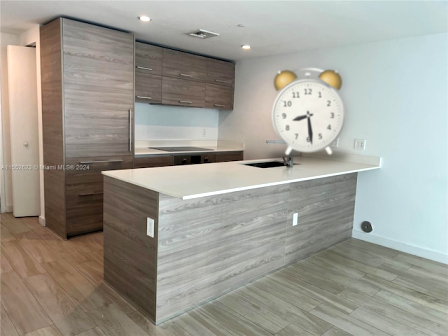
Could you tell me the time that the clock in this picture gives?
8:29
